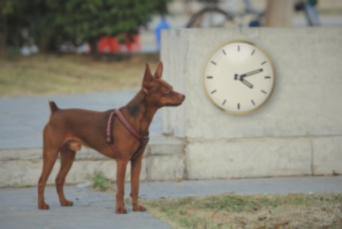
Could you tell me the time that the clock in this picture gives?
4:12
